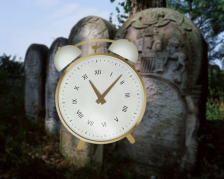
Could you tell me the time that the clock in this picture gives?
11:08
